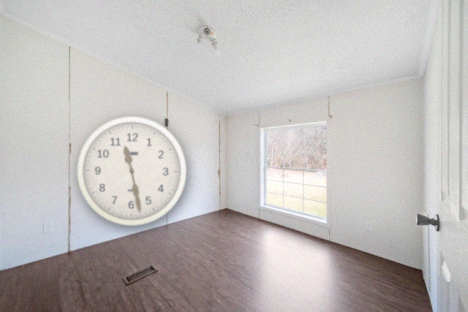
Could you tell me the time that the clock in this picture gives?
11:28
